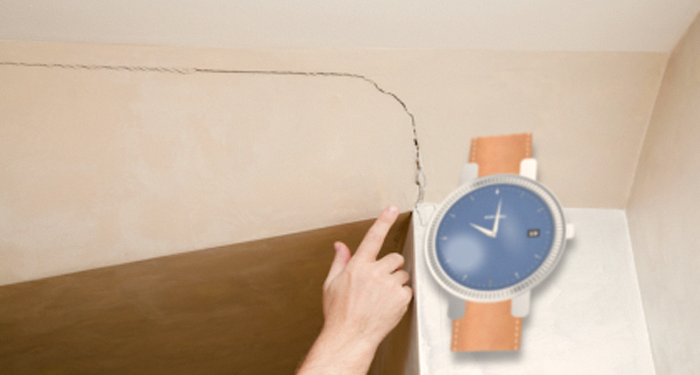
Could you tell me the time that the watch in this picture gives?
10:01
